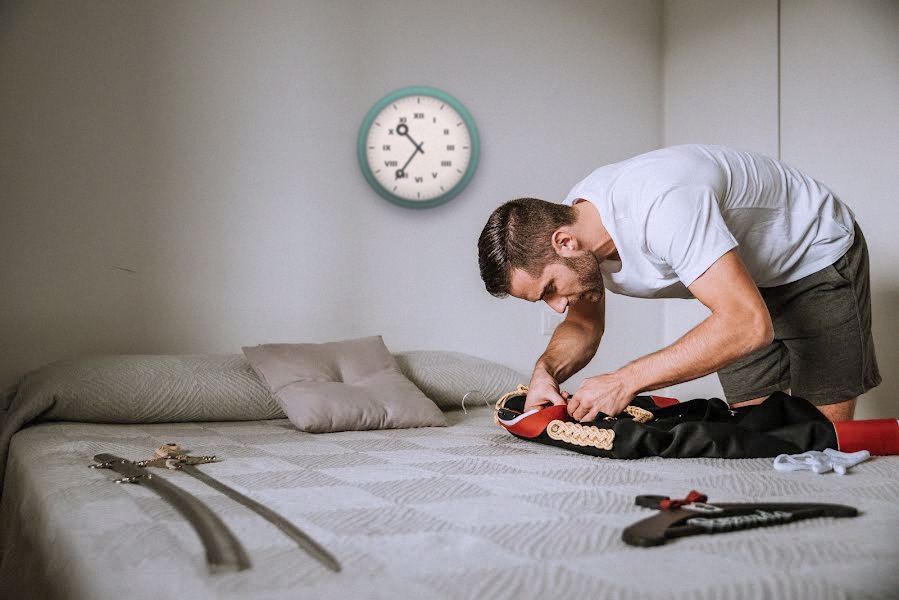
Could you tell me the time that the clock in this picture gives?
10:36
